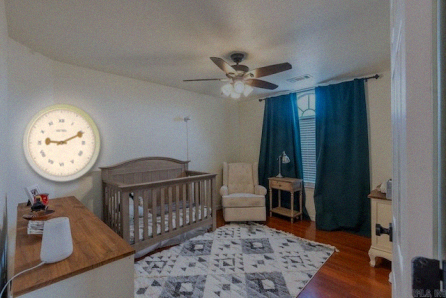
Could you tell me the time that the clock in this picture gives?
9:11
